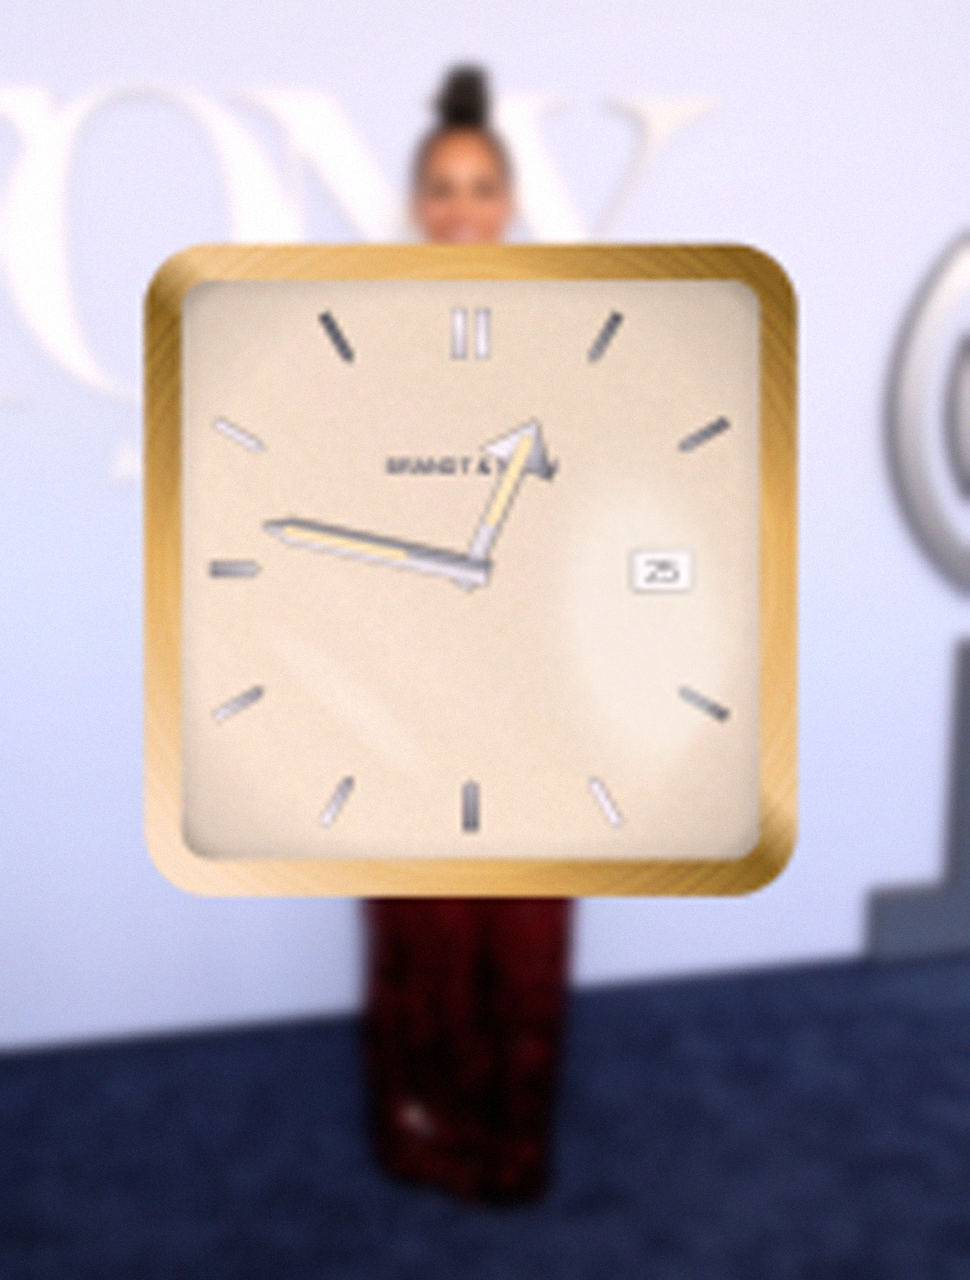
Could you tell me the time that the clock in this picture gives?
12:47
